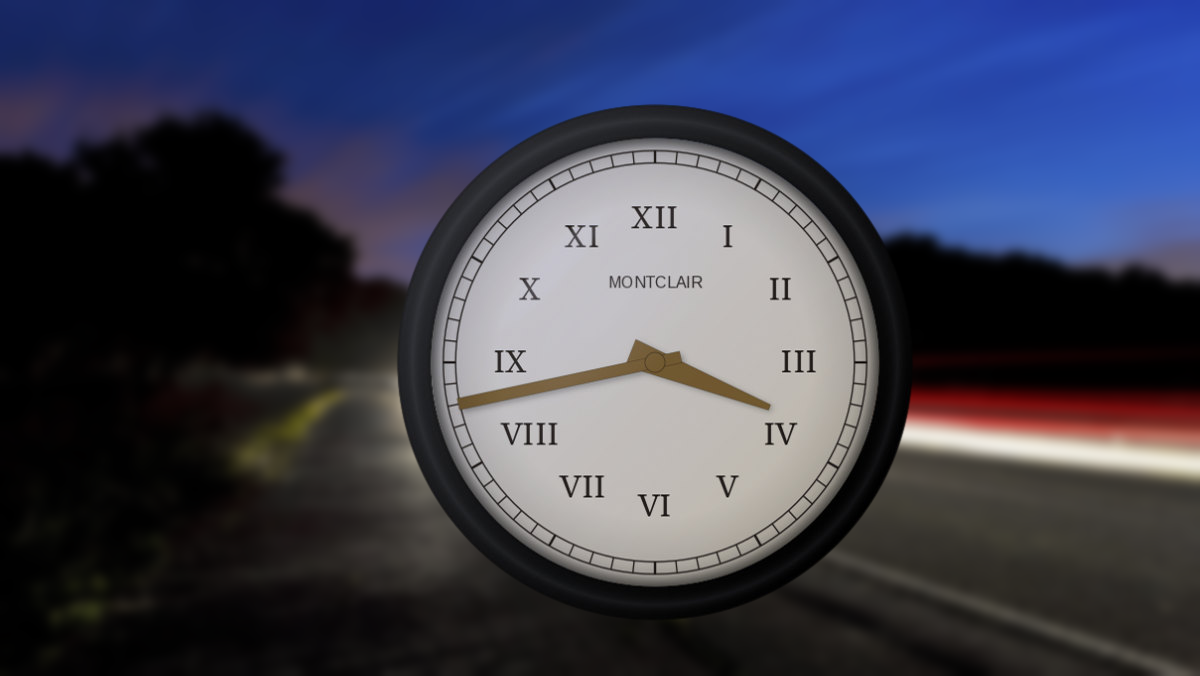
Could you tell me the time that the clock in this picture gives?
3:43
